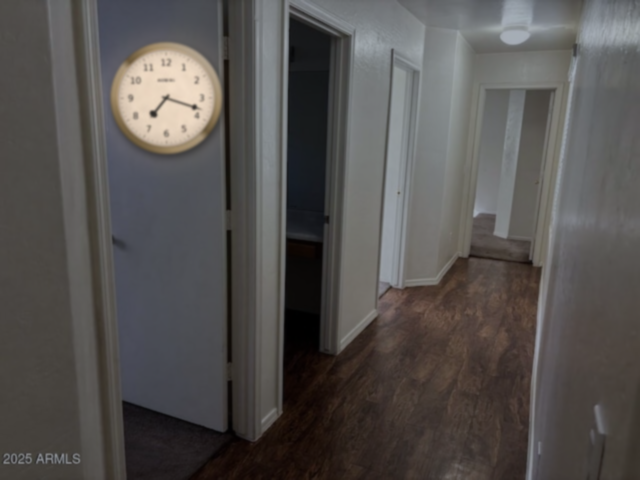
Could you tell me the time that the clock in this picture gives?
7:18
